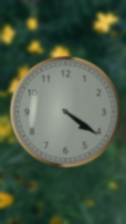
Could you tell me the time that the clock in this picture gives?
4:21
